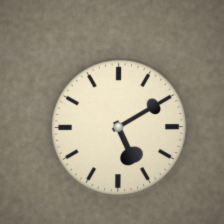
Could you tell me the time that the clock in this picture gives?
5:10
